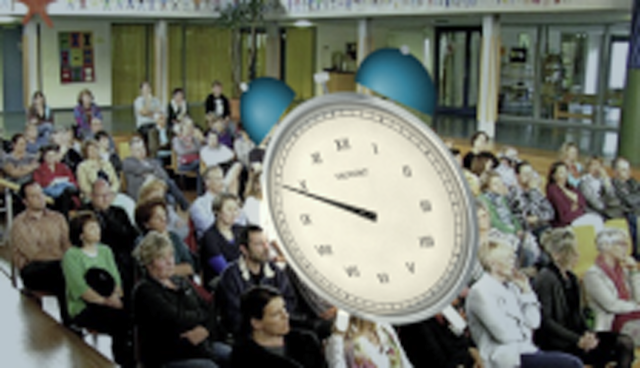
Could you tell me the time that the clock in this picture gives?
9:49
